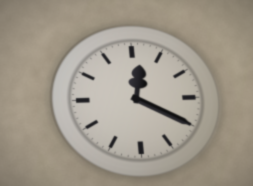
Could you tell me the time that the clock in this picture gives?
12:20
